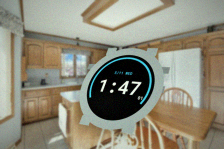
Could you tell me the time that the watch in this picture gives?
1:47
